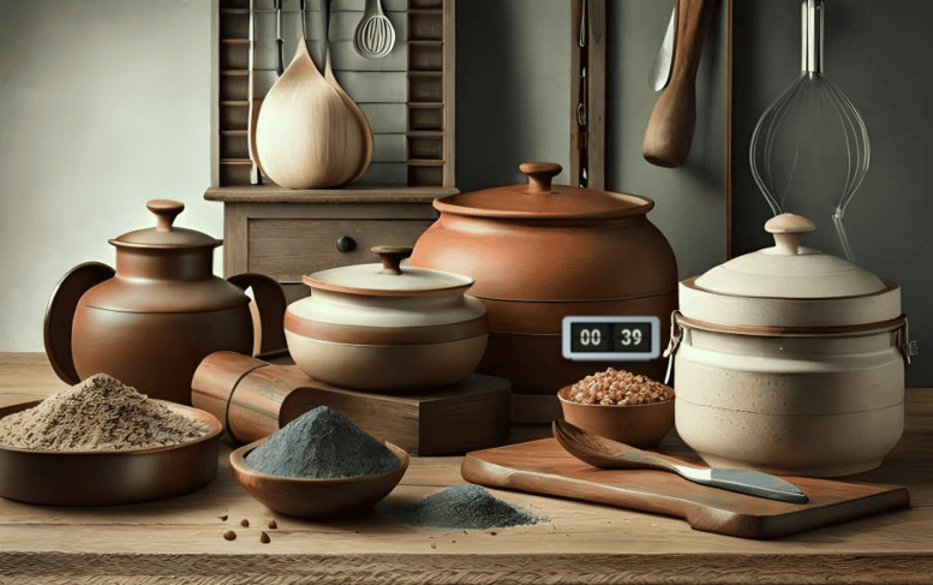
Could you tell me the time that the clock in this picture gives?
0:39
